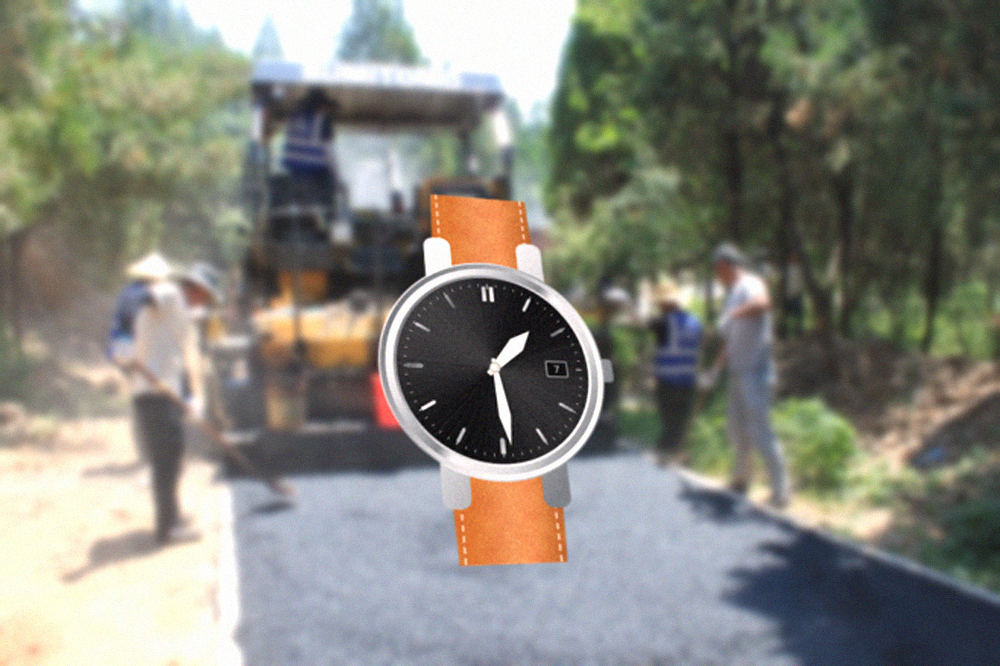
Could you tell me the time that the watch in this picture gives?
1:29
